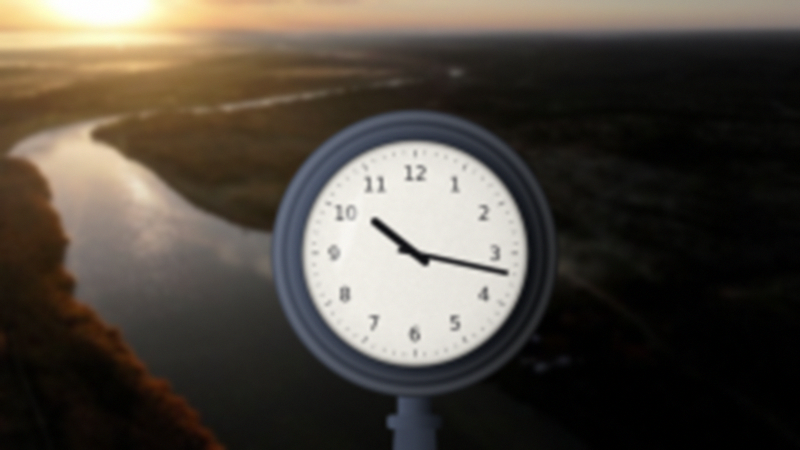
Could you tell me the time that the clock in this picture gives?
10:17
